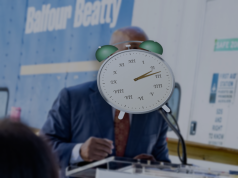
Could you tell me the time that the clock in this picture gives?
2:13
